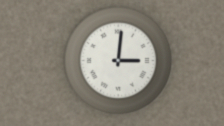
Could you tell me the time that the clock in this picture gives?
3:01
